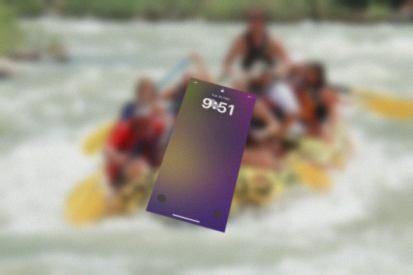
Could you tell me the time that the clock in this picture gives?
9:51
